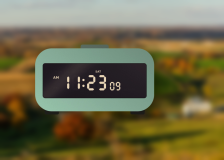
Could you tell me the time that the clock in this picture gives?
11:23:09
